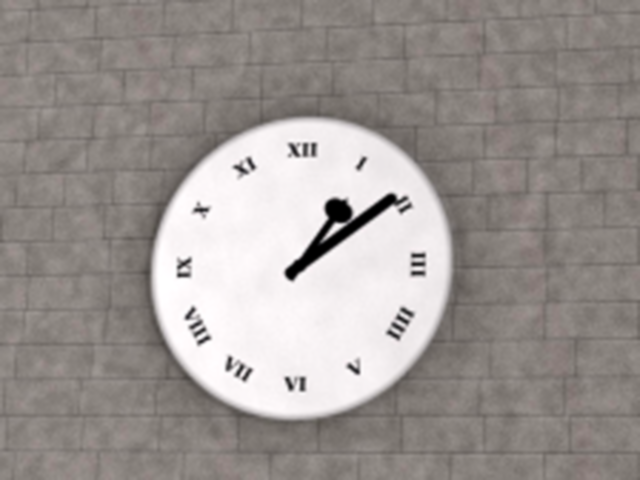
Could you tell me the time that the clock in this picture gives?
1:09
